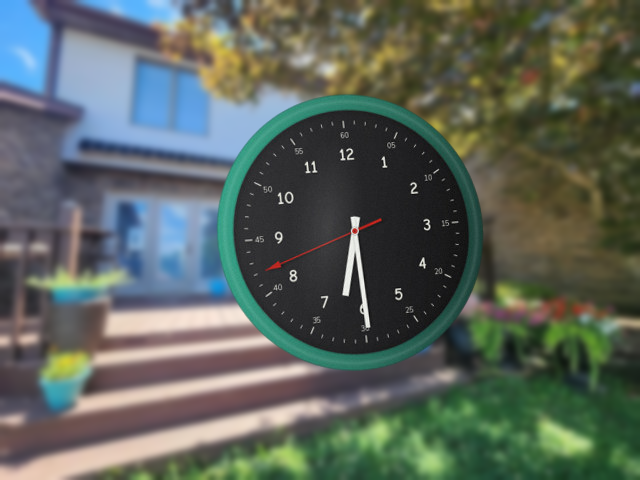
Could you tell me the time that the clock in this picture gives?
6:29:42
